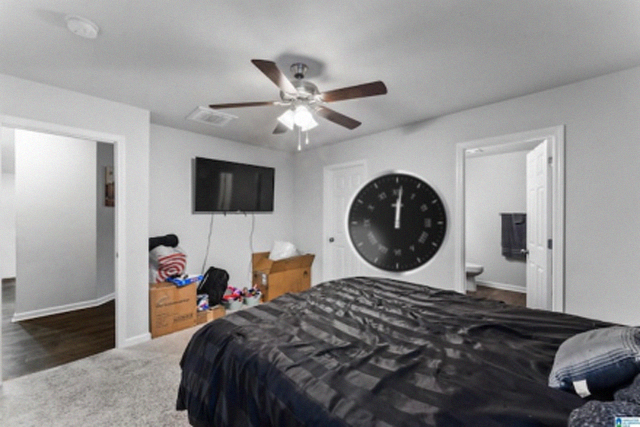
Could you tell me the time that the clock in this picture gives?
12:01
